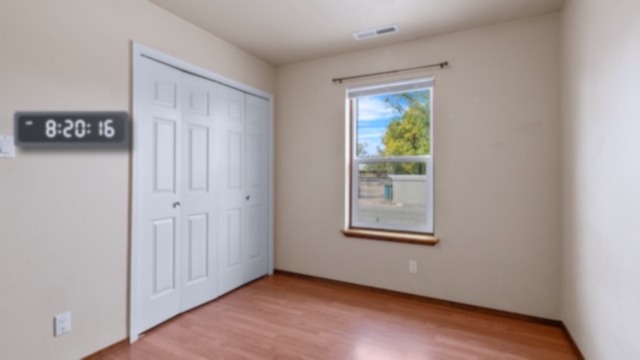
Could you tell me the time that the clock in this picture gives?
8:20:16
